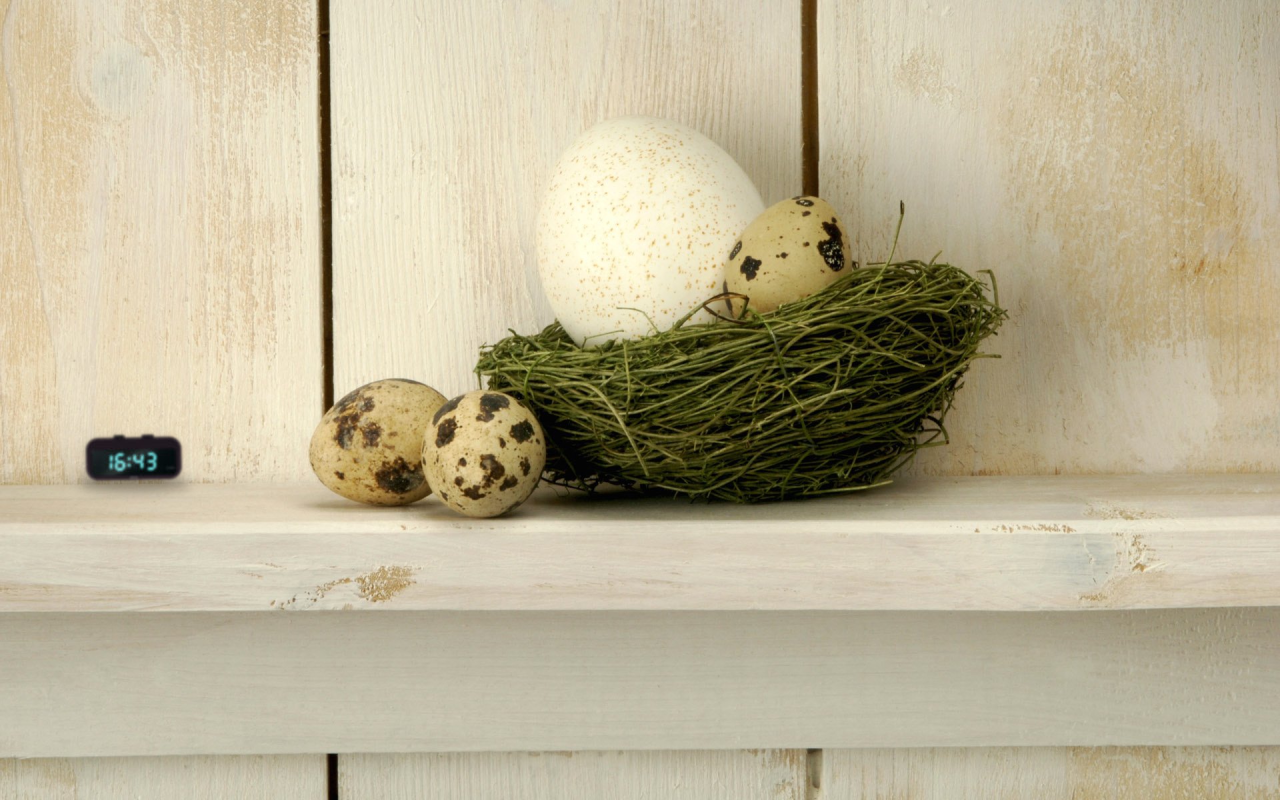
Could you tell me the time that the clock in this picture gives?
16:43
